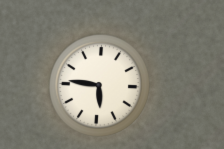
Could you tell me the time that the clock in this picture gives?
5:46
